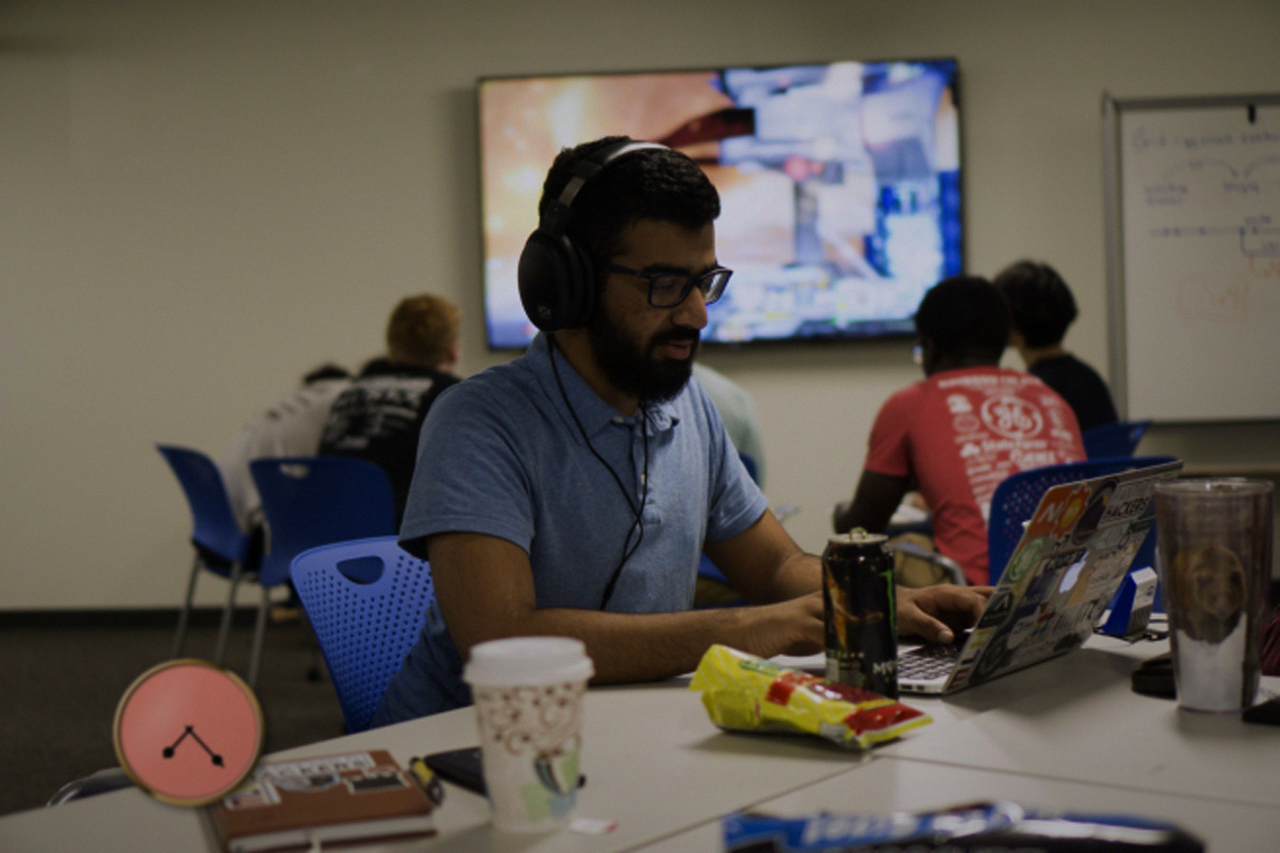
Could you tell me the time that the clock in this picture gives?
7:23
